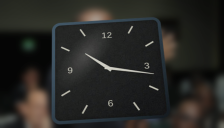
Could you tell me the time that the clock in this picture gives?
10:17
